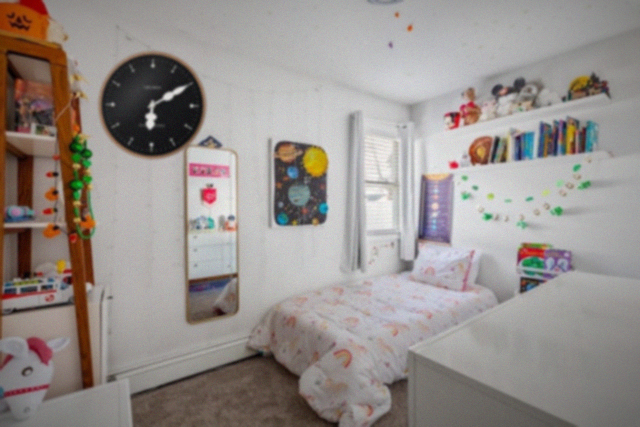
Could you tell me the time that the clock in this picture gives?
6:10
